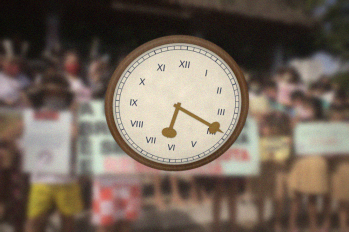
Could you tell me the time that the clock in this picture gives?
6:19
